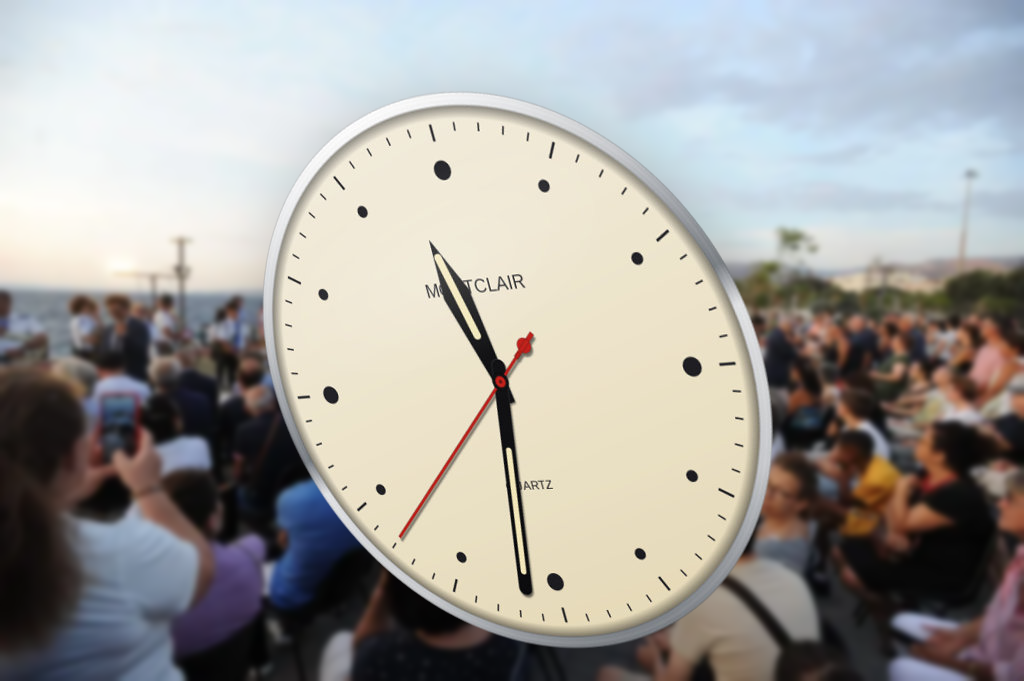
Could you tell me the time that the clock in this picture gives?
11:31:38
